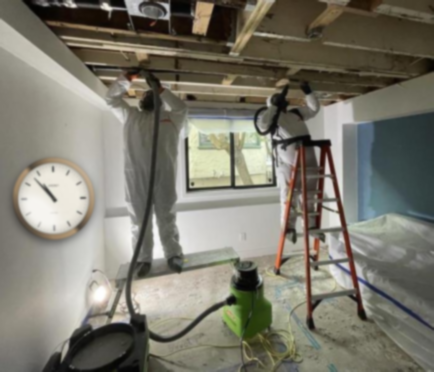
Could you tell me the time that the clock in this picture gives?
10:53
